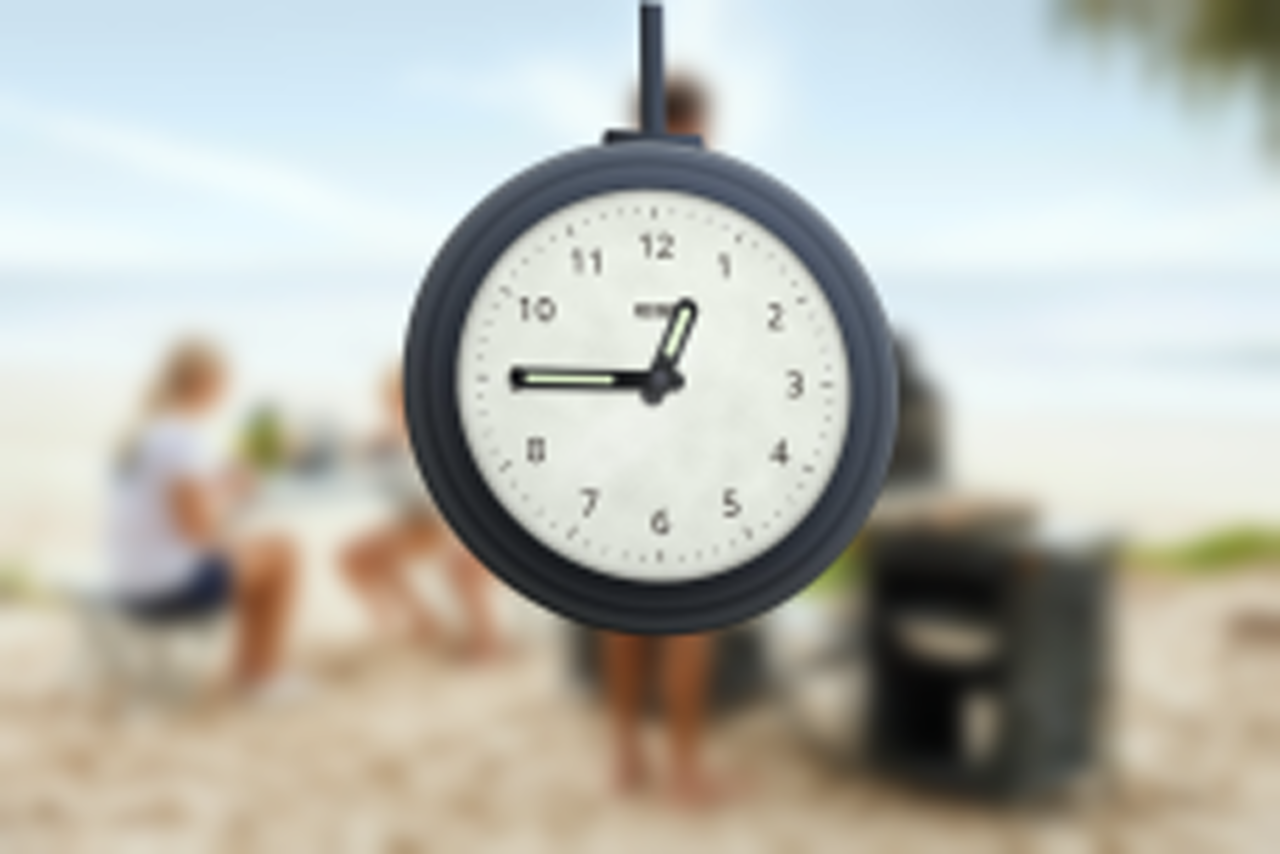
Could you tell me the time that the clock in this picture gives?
12:45
